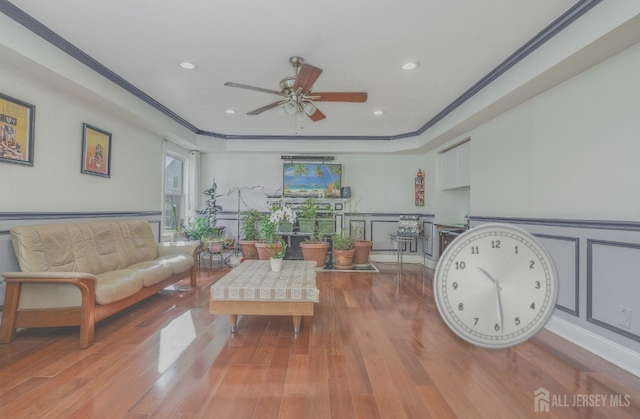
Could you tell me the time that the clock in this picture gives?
10:29
